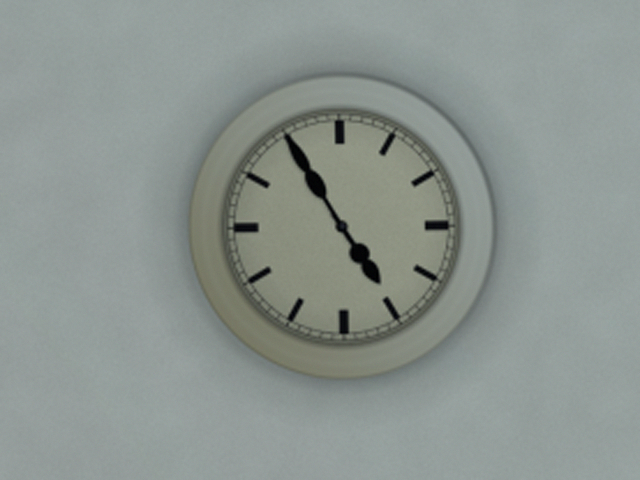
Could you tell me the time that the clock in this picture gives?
4:55
